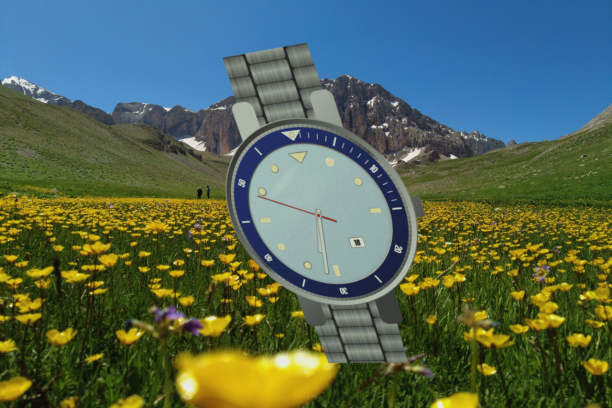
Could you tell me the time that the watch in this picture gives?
6:31:49
